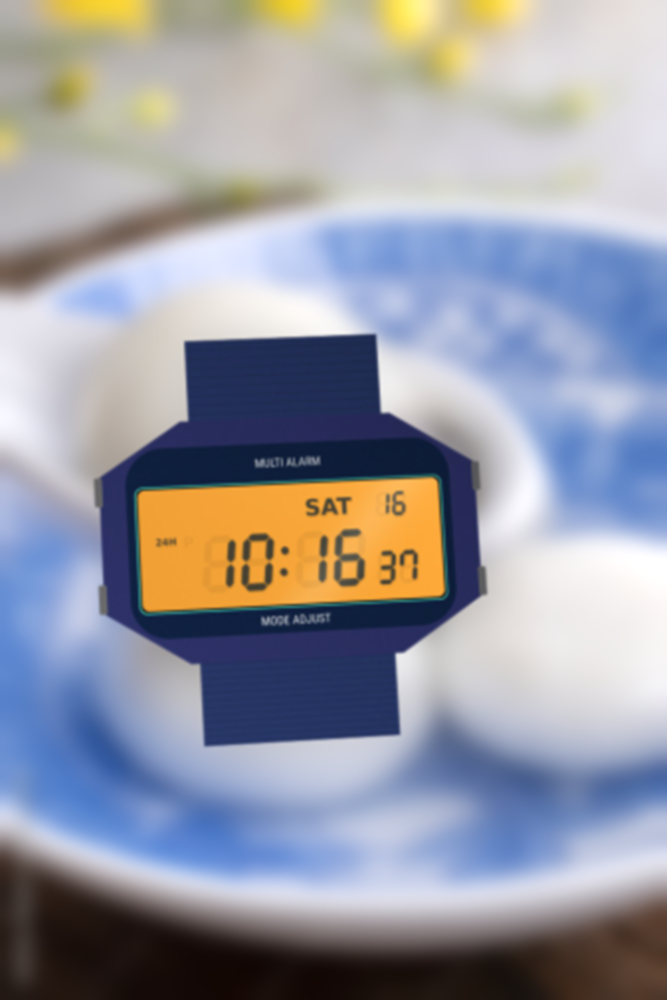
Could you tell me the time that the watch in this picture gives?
10:16:37
